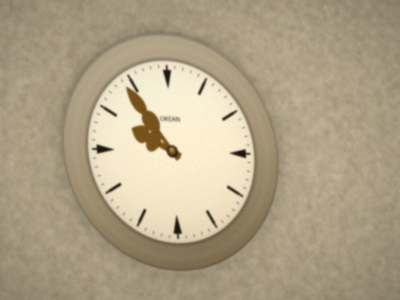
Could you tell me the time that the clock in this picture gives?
9:54
